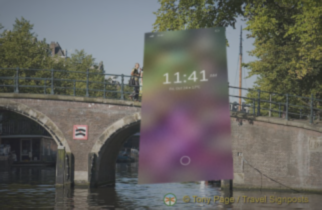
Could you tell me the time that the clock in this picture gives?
11:41
